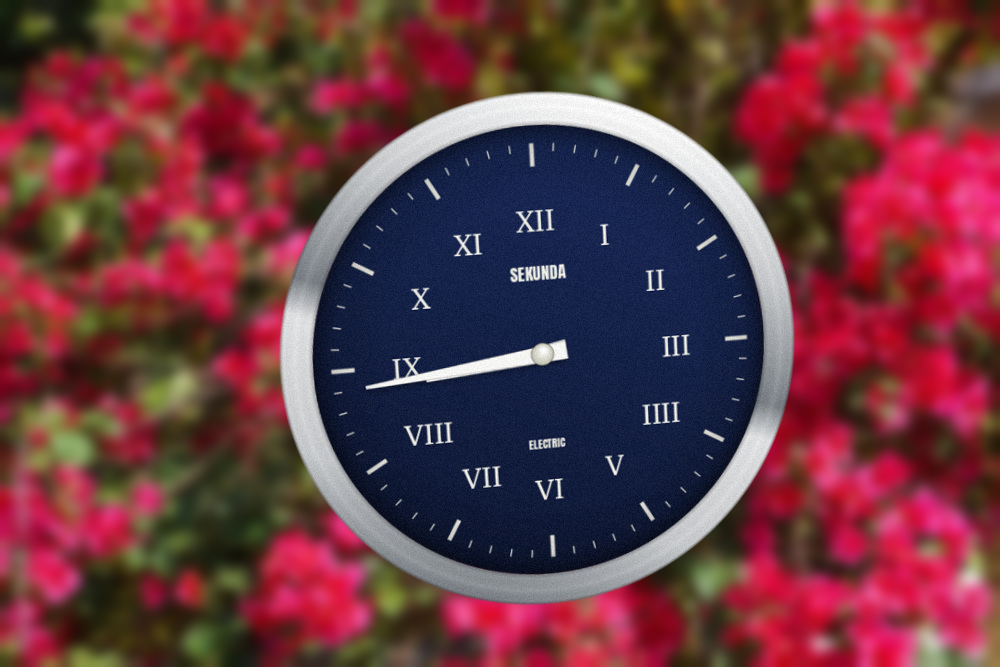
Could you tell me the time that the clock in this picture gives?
8:44
